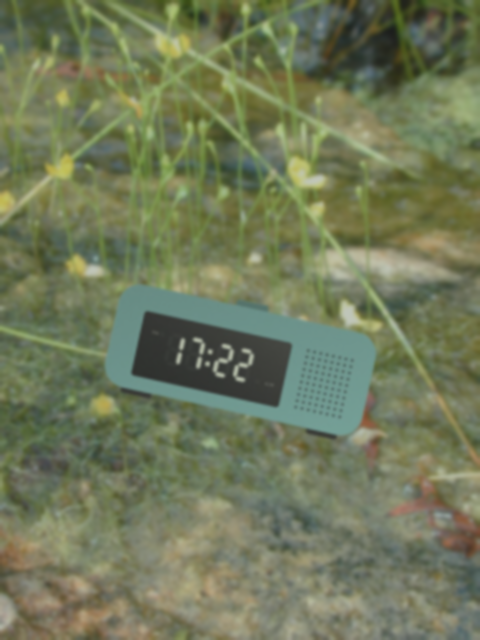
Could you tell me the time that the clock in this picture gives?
17:22
